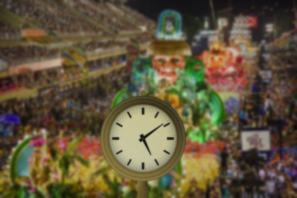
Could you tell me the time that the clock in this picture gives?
5:09
